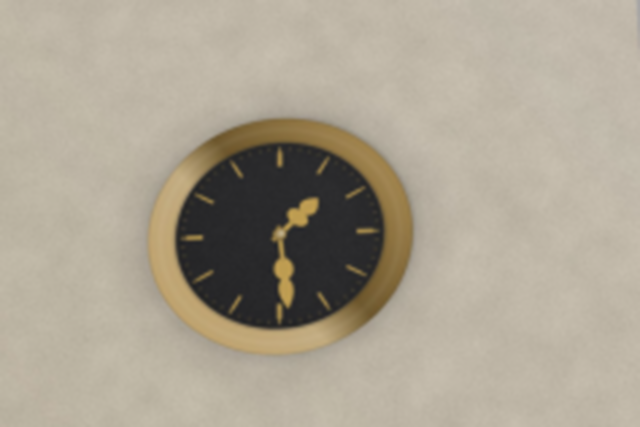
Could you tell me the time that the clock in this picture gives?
1:29
